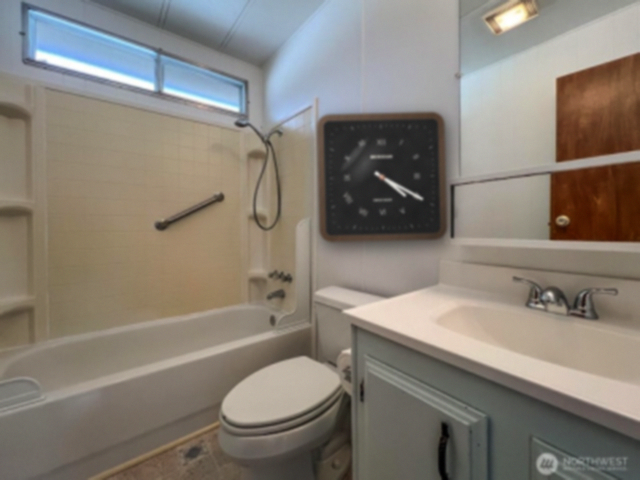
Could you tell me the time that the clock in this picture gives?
4:20
